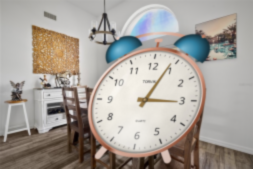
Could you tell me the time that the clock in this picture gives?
3:04
